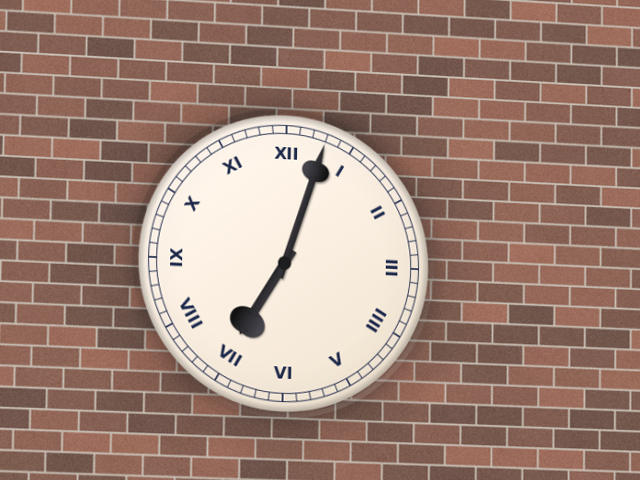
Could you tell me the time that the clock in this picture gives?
7:03
